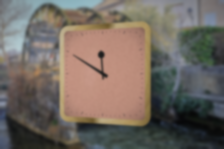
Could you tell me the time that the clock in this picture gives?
11:50
